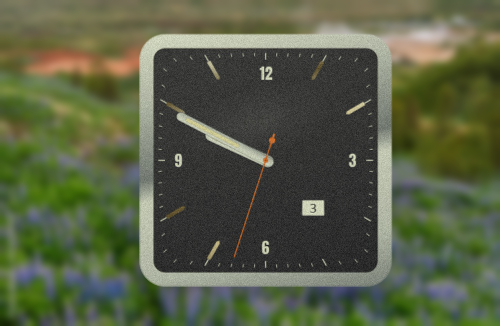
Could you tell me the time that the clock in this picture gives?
9:49:33
